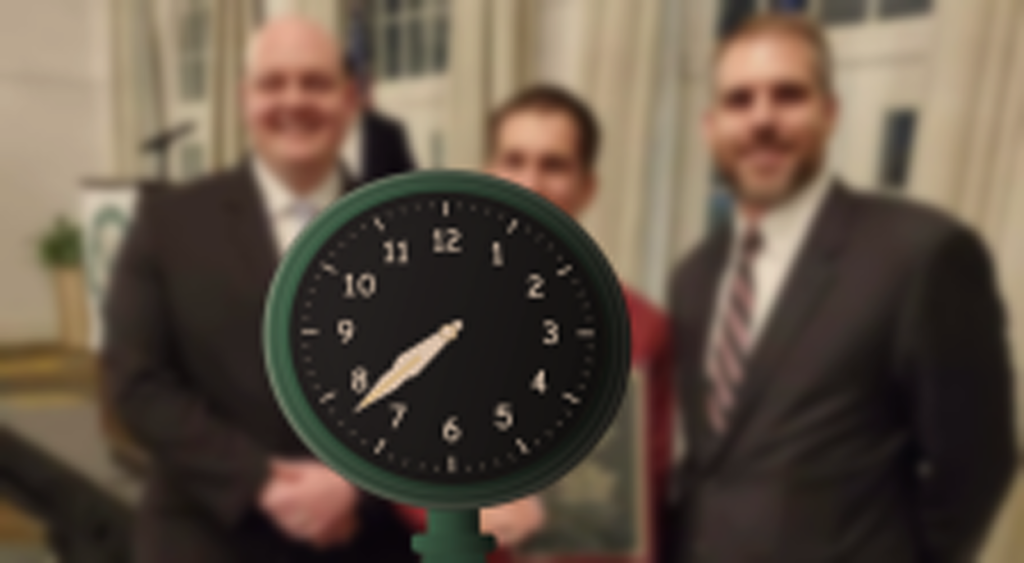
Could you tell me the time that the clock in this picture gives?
7:38
